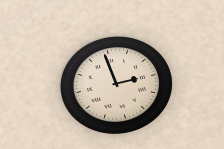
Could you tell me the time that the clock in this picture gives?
2:59
